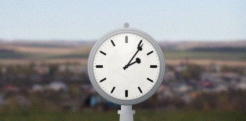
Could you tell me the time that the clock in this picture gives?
2:06
